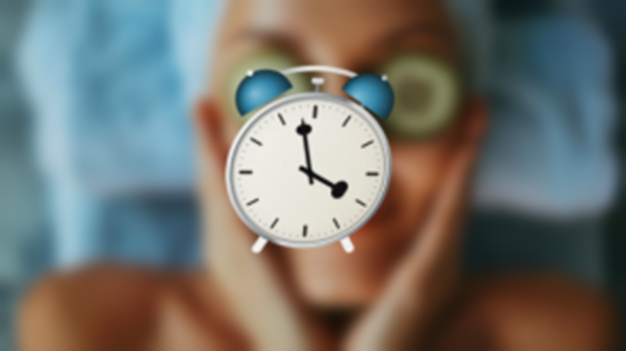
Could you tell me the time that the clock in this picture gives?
3:58
